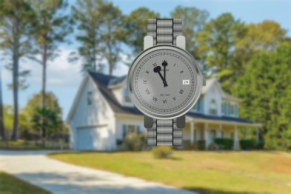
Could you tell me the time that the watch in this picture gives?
11:00
